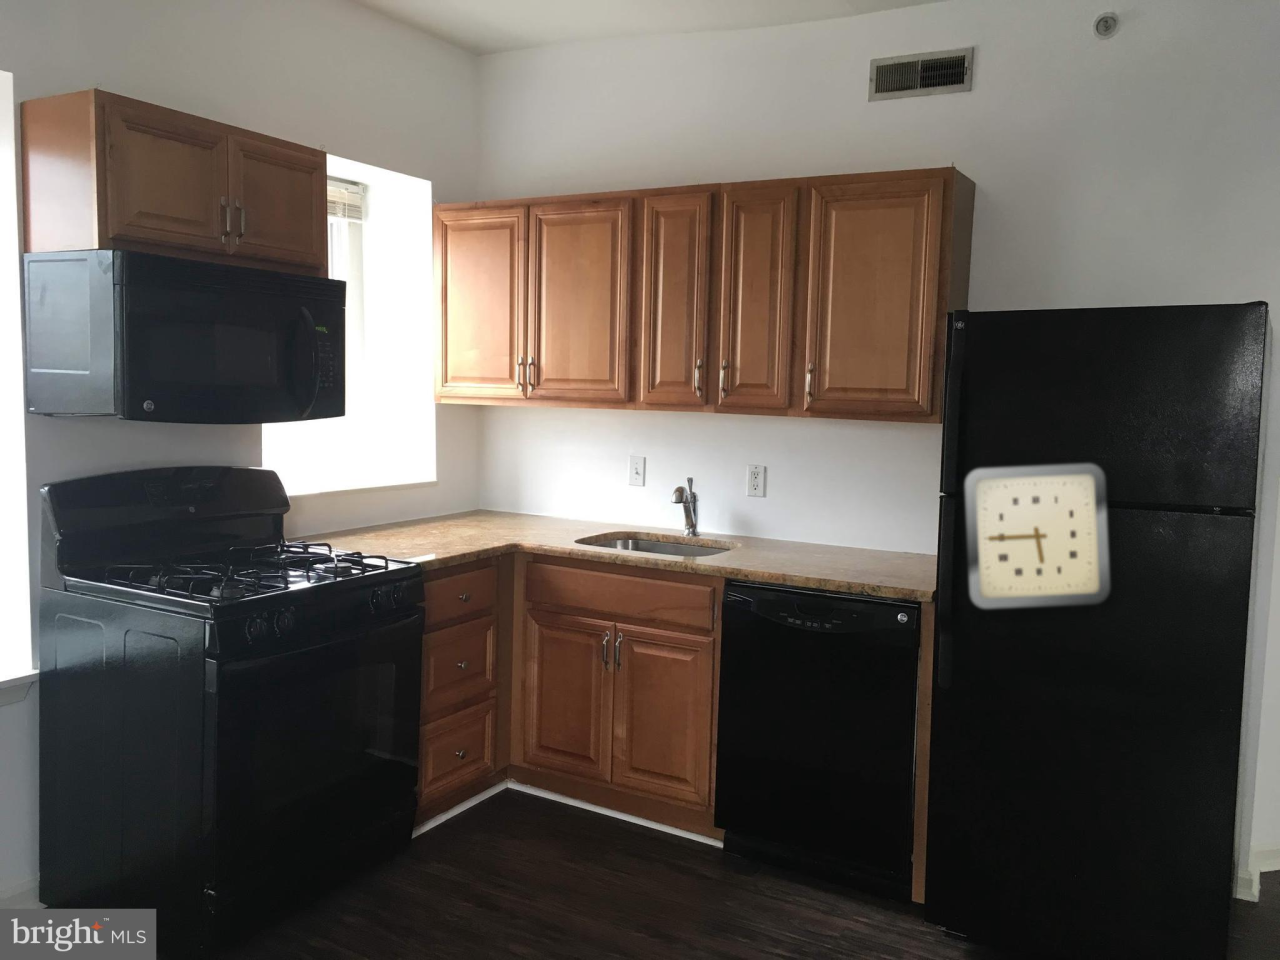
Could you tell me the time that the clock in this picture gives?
5:45
